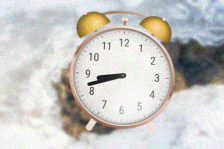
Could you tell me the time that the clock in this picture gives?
8:42
